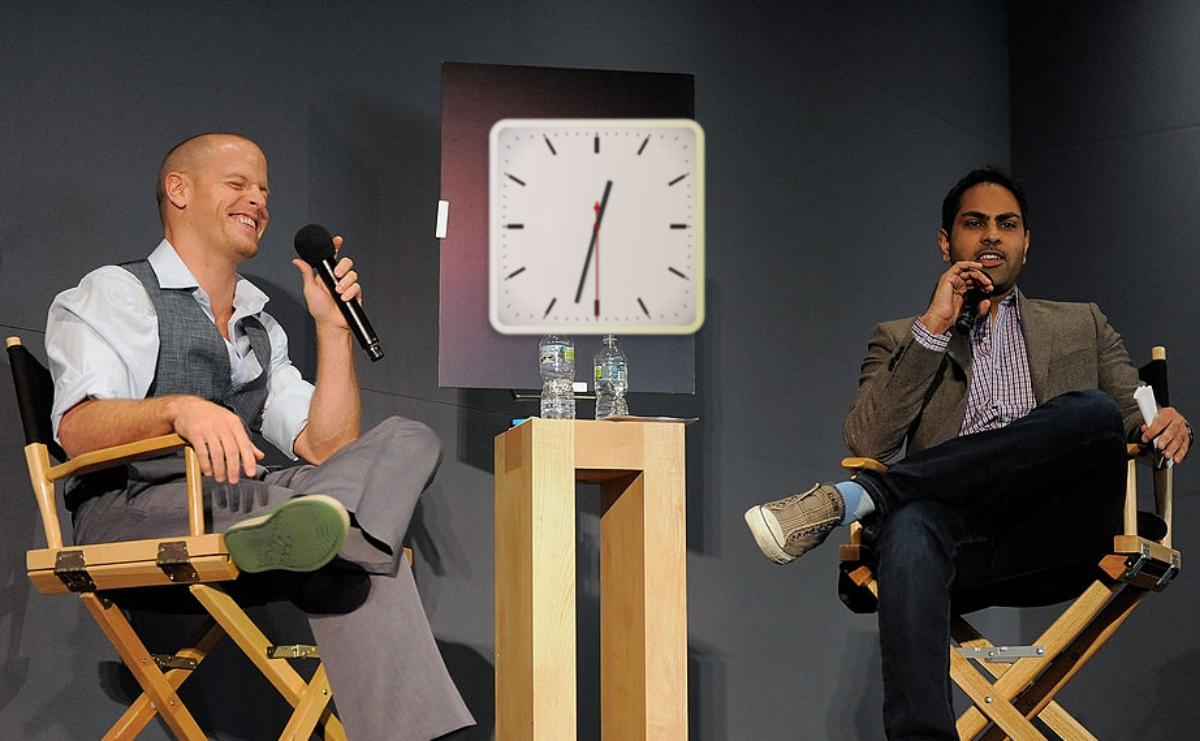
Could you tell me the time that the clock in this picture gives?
12:32:30
